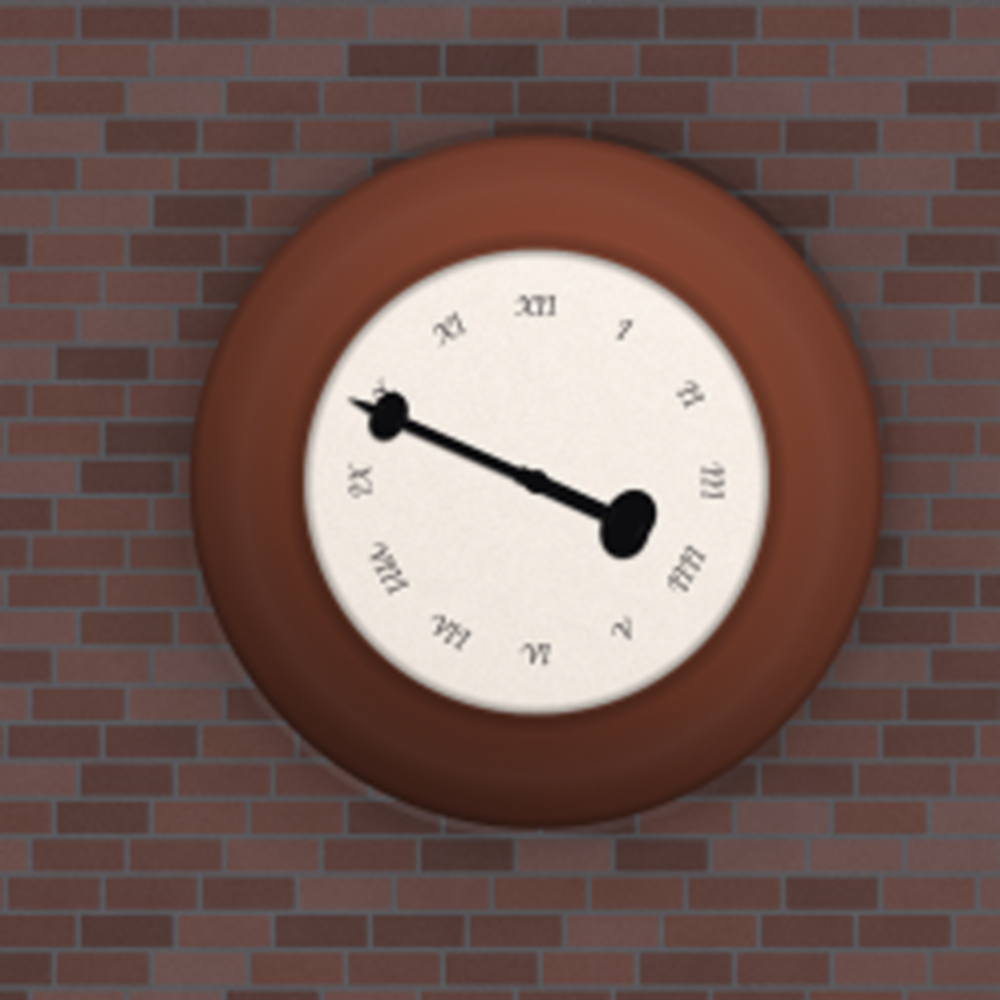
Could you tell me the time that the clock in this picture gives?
3:49
